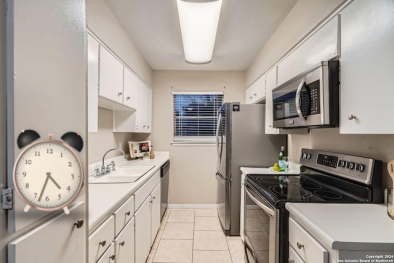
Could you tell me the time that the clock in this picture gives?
4:33
